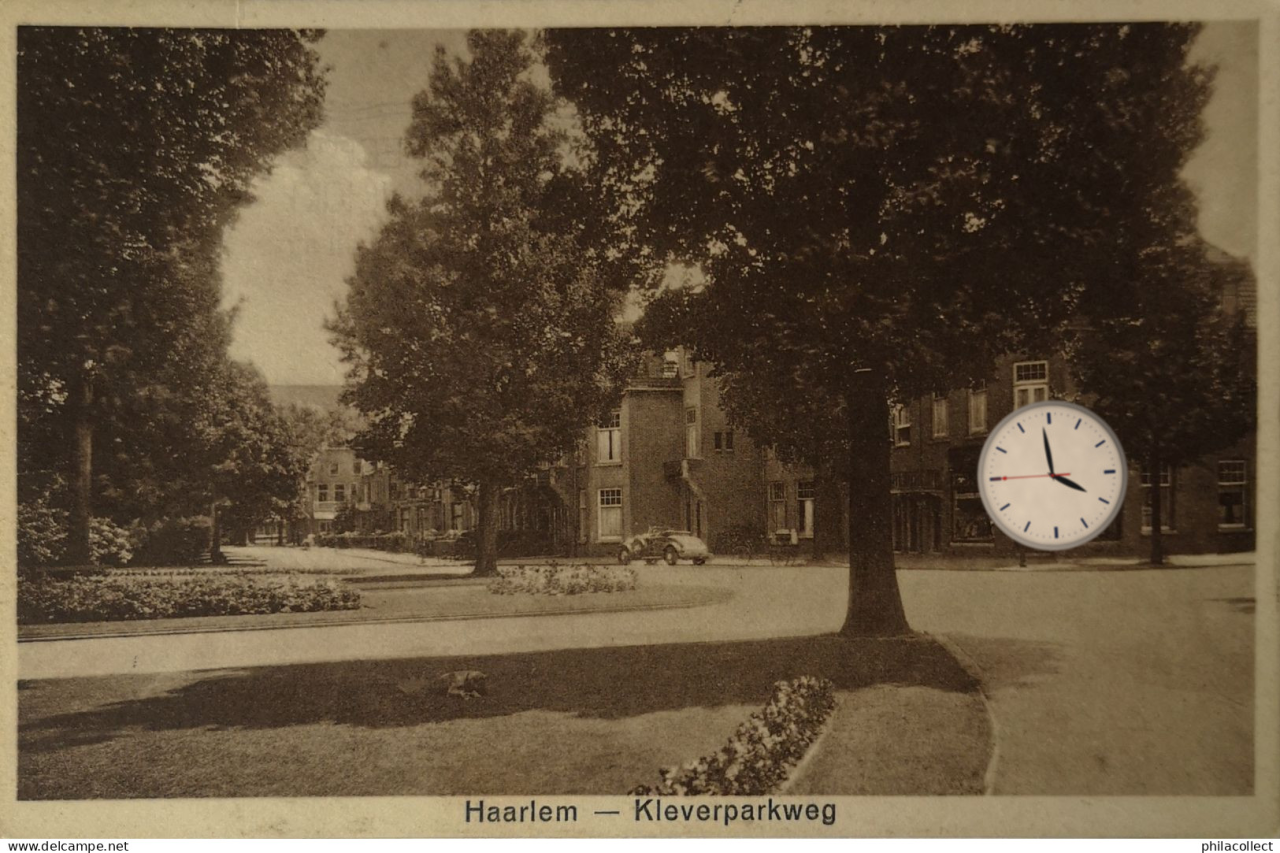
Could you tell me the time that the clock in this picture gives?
3:58:45
